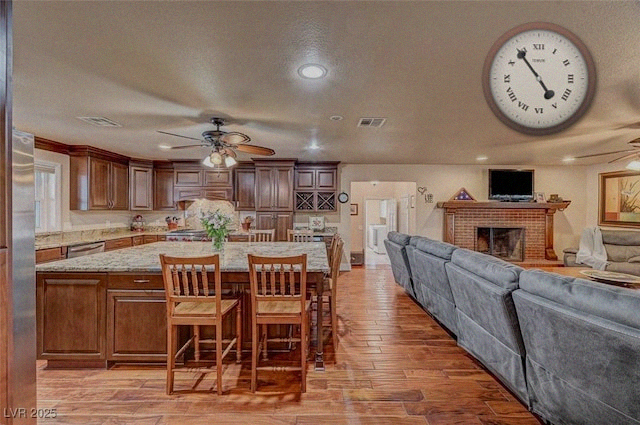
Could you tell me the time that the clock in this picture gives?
4:54
